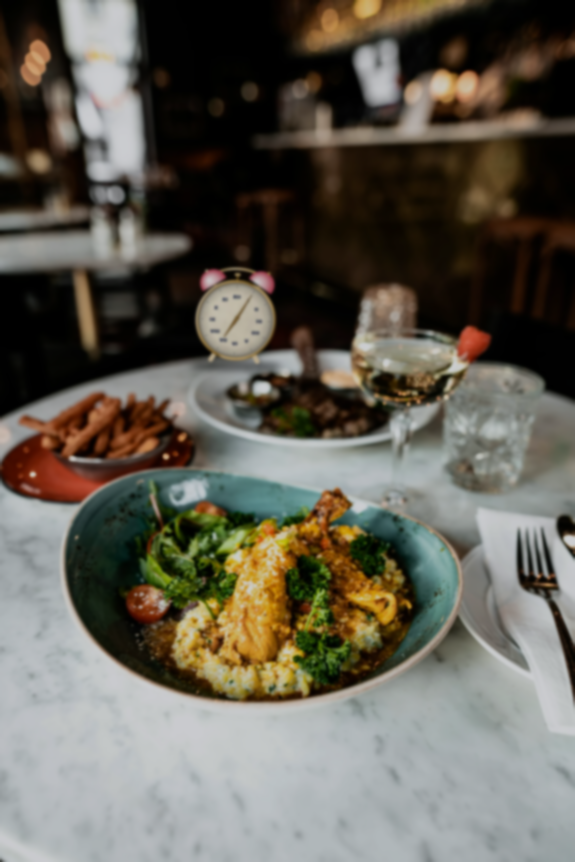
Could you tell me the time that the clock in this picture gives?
7:05
